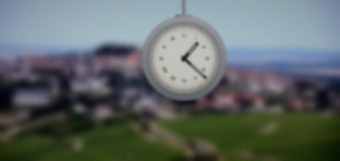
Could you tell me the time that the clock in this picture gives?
1:22
